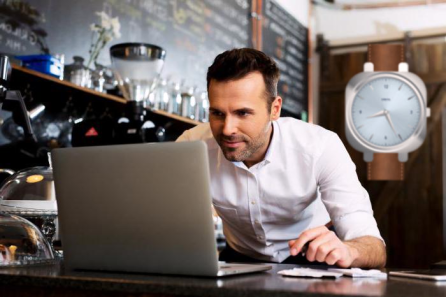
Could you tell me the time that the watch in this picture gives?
8:26
